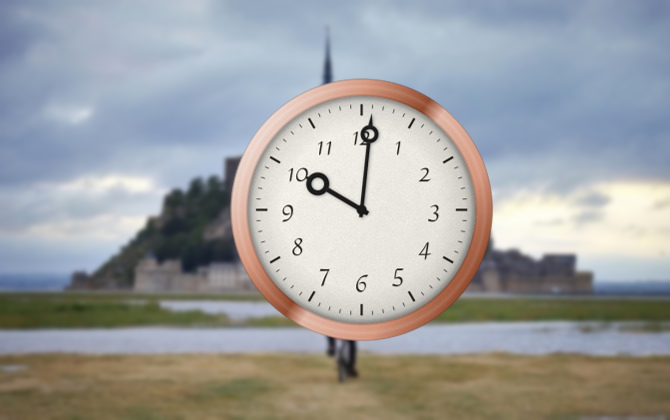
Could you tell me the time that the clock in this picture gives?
10:01
